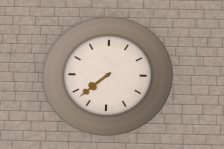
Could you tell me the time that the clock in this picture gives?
7:38
